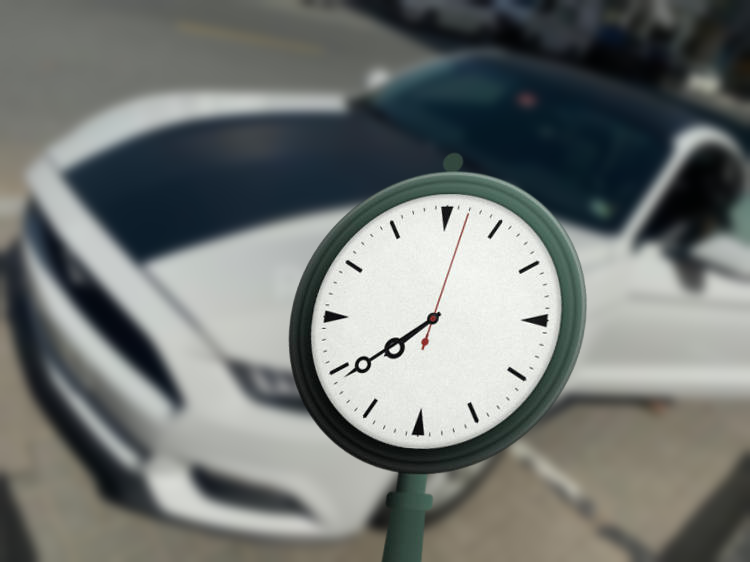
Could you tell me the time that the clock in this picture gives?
7:39:02
